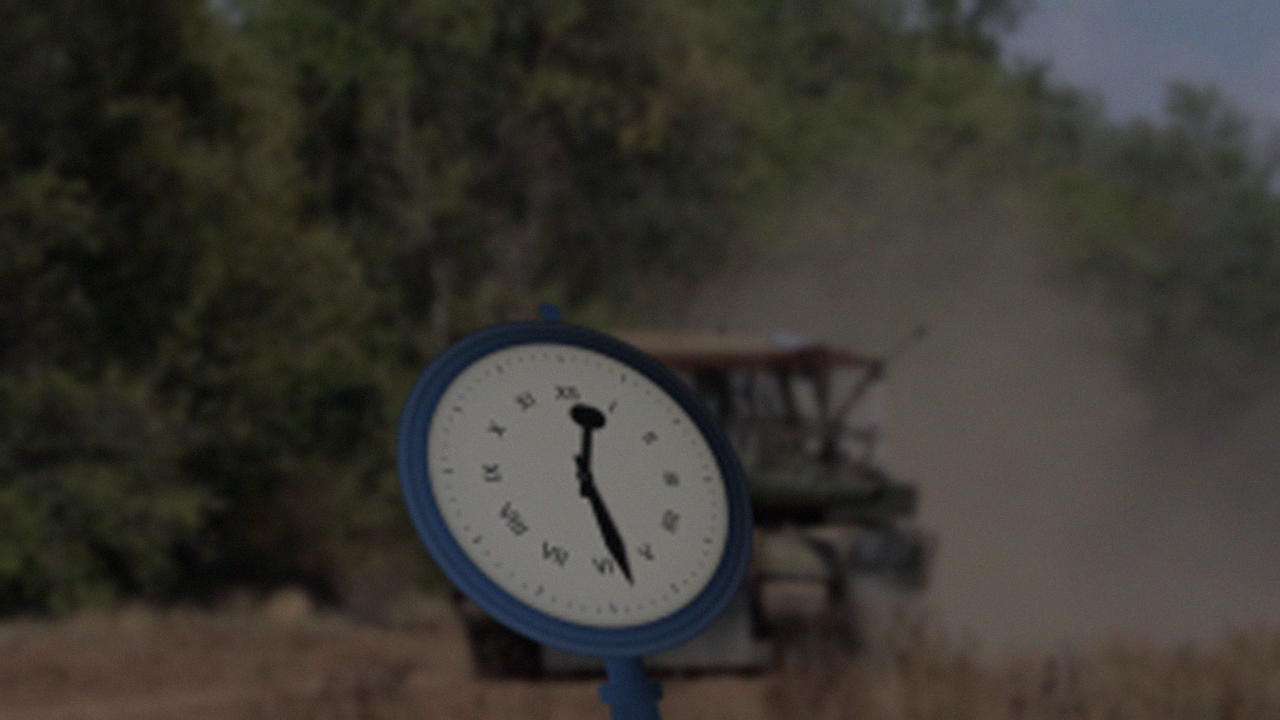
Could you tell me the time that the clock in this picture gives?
12:28
